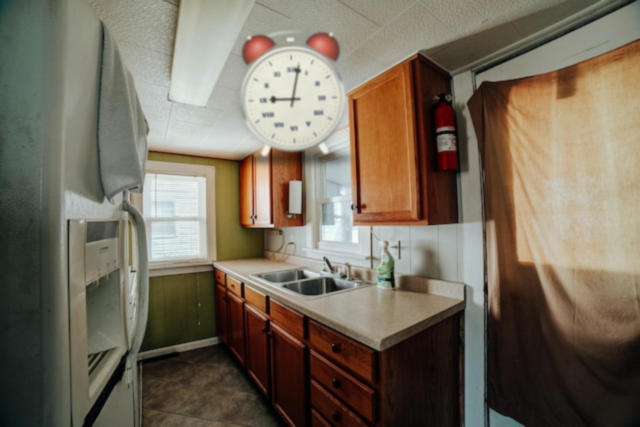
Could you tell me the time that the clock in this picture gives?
9:02
